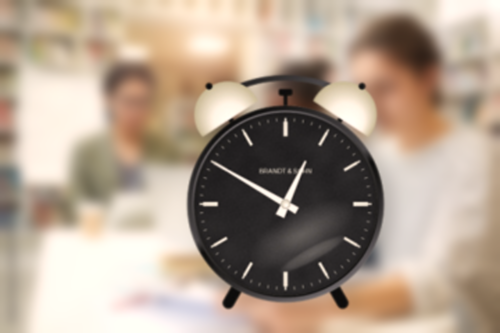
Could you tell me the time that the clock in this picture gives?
12:50
